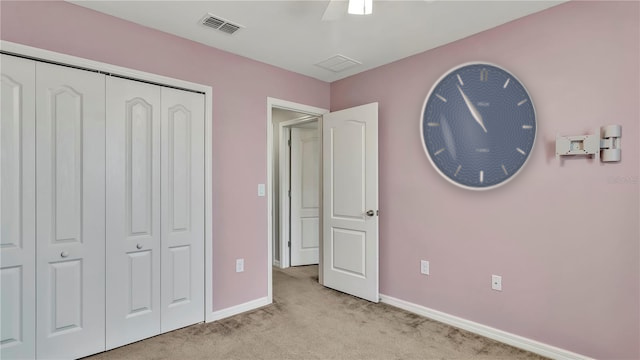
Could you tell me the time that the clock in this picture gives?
10:54
